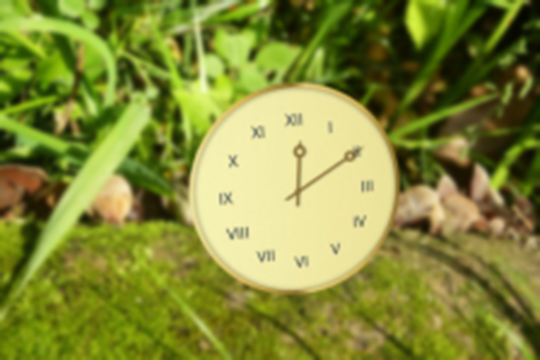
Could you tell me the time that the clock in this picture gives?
12:10
